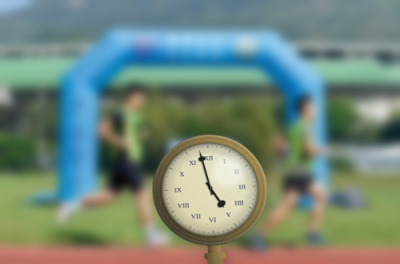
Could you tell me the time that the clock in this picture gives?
4:58
